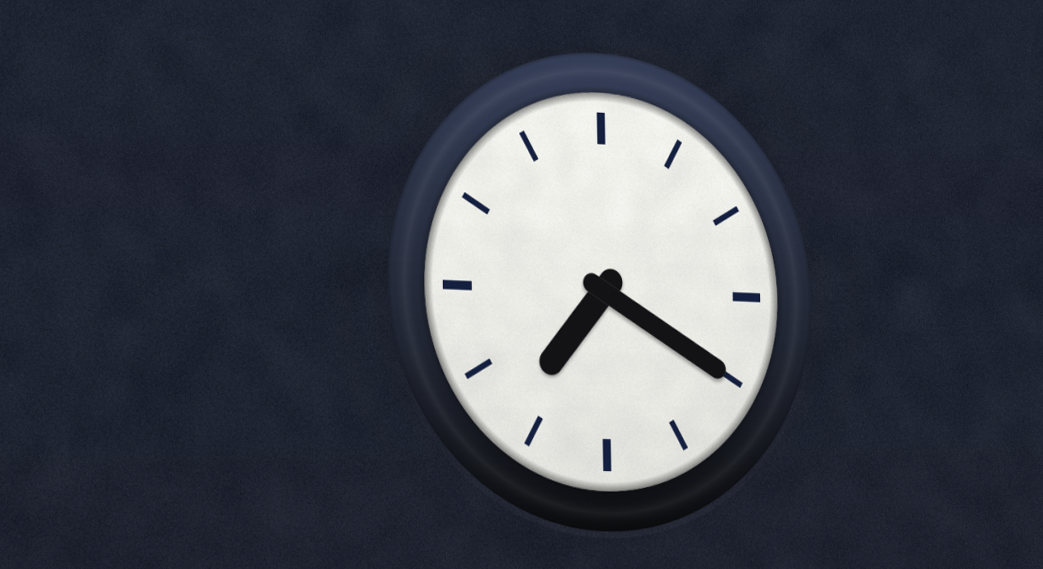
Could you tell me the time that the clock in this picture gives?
7:20
